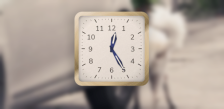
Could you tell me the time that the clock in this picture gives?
12:25
